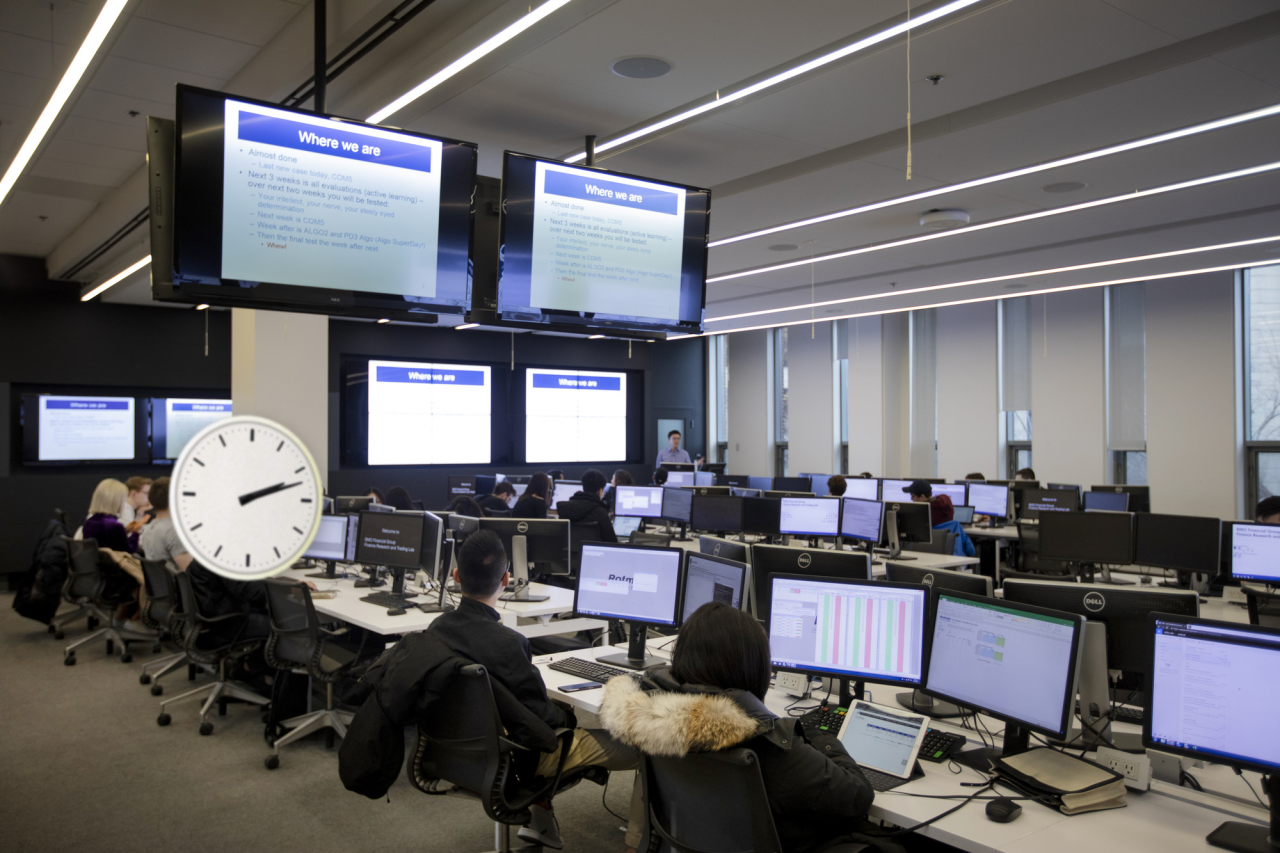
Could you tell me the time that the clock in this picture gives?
2:12
